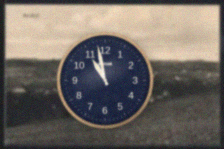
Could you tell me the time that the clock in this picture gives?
10:58
